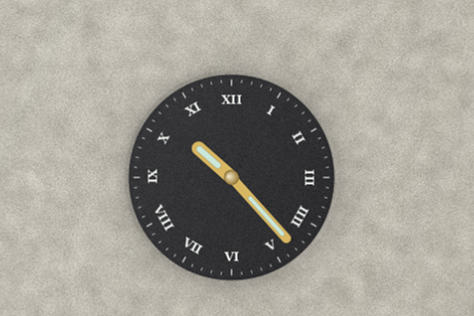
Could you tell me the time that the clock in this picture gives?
10:23
